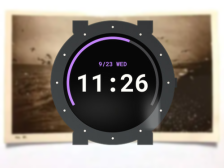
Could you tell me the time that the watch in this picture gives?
11:26
